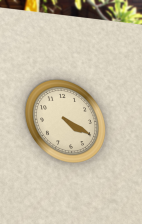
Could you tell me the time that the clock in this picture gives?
4:20
